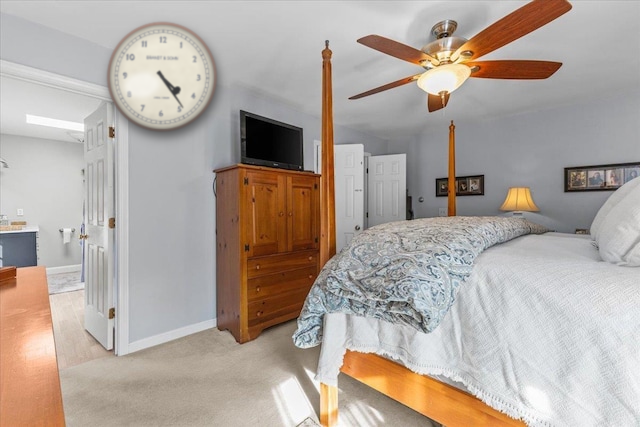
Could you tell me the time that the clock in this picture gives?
4:24
